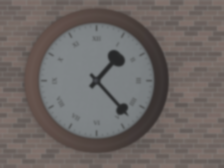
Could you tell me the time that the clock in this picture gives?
1:23
